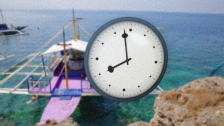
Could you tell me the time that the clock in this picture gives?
7:58
